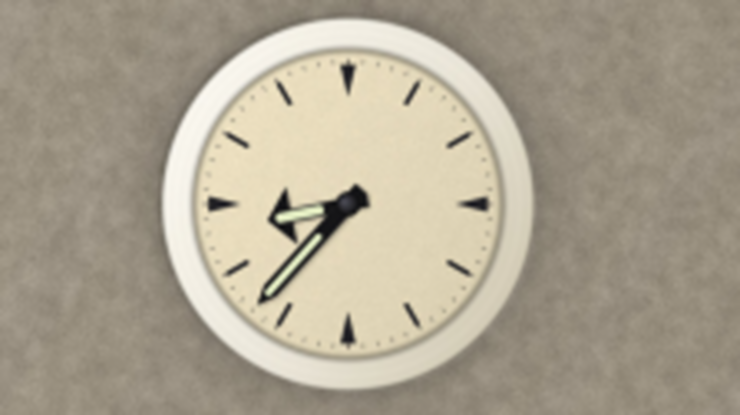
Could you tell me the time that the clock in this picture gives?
8:37
